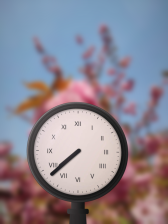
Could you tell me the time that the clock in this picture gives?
7:38
